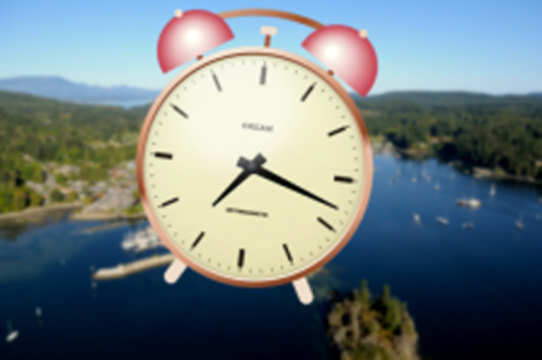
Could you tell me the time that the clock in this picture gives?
7:18
